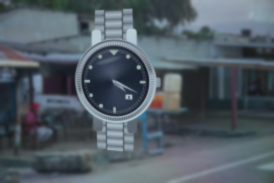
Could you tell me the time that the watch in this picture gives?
4:19
